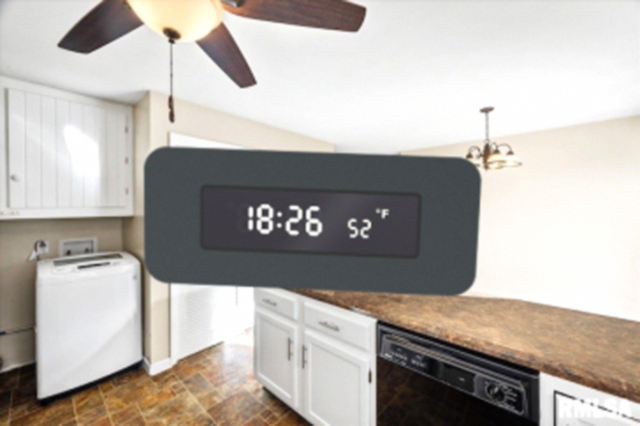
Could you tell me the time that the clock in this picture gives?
18:26
